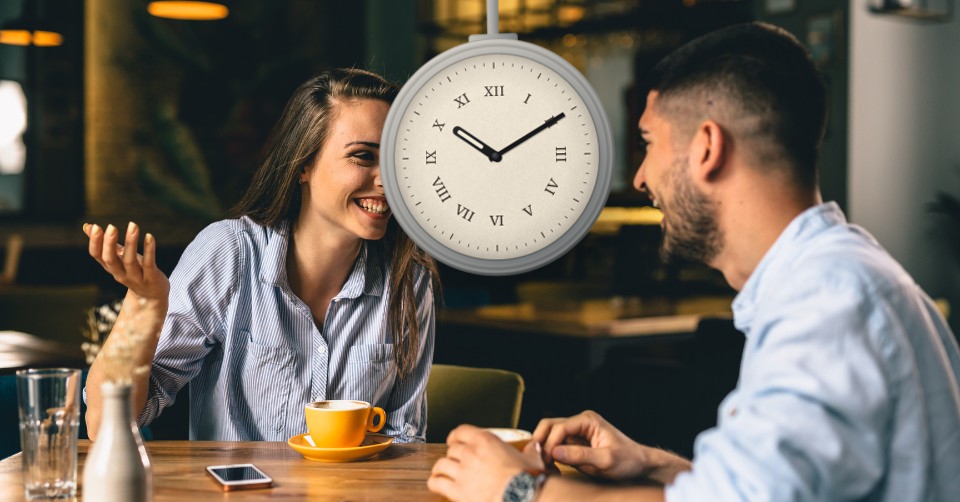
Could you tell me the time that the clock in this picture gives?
10:10
